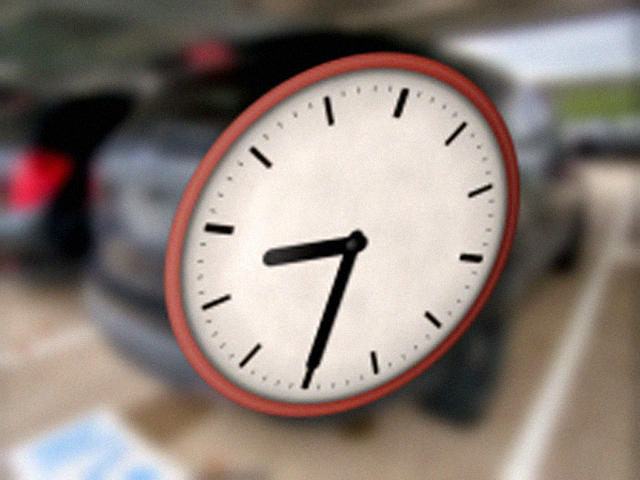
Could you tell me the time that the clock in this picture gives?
8:30
